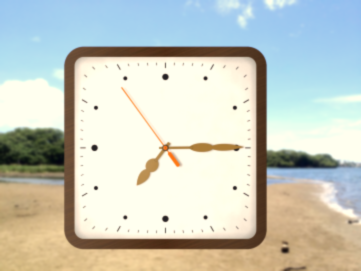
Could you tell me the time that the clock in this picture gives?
7:14:54
